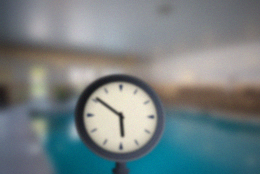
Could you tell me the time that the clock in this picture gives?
5:51
